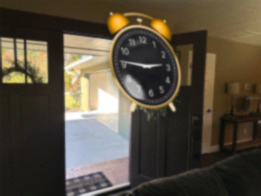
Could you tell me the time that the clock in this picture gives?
2:46
